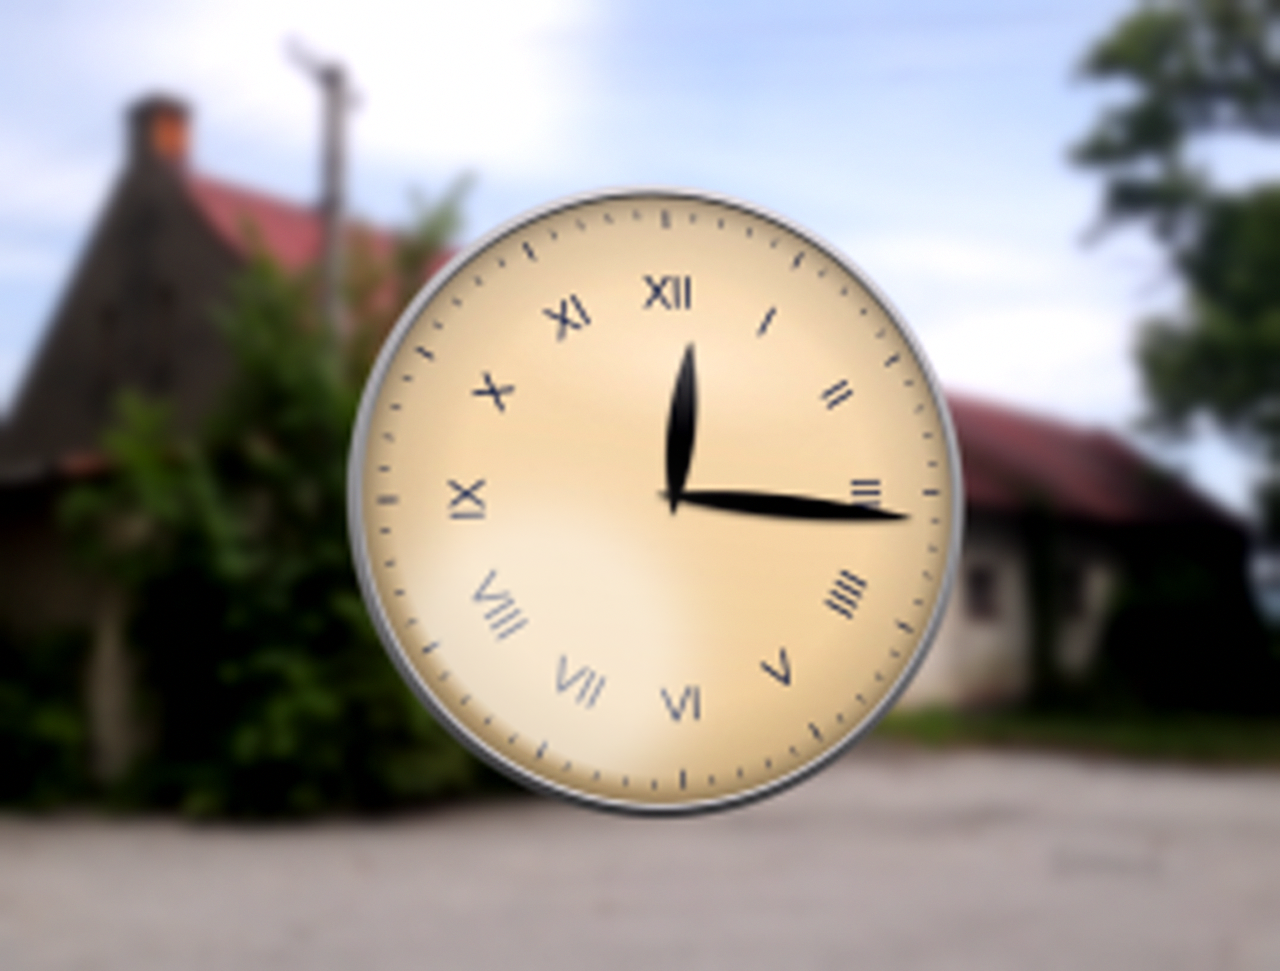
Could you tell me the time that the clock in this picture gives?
12:16
